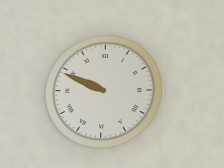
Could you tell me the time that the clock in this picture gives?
9:49
